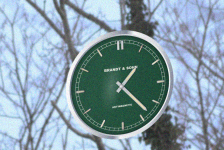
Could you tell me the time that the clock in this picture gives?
1:23
